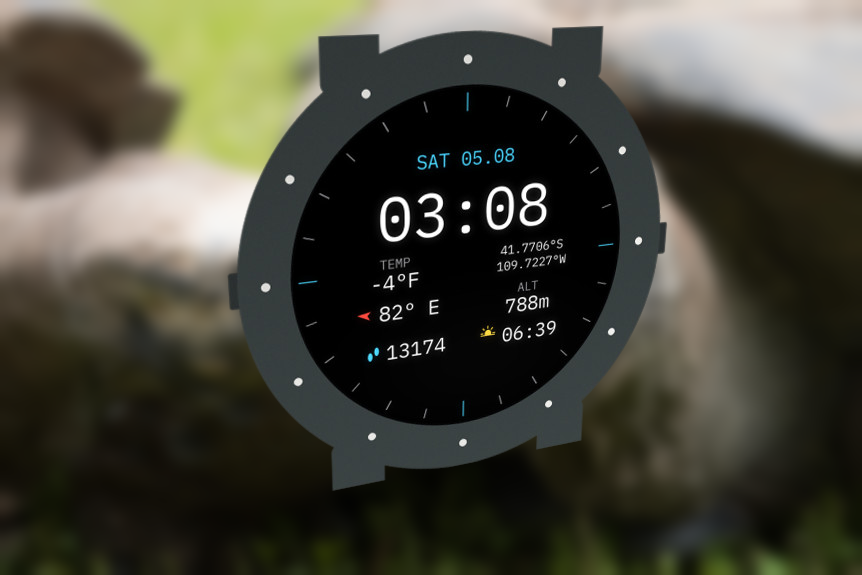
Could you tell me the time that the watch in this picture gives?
3:08
